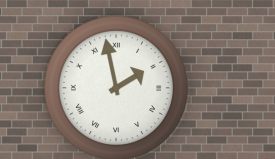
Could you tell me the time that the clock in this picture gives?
1:58
